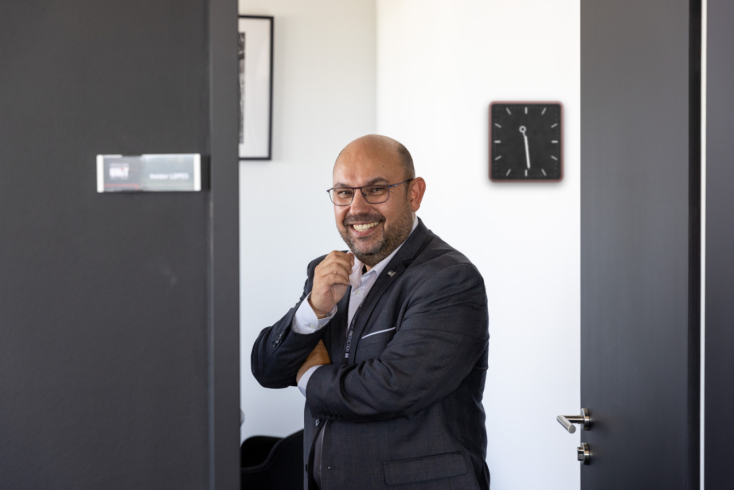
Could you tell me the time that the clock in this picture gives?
11:29
